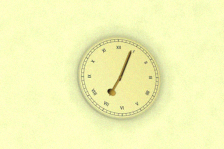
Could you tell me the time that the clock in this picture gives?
7:04
